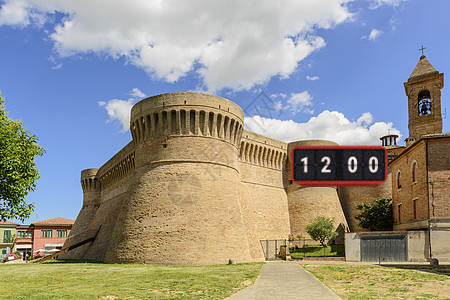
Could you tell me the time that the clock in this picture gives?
12:00
